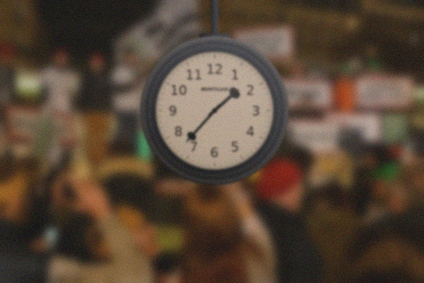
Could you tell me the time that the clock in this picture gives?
1:37
